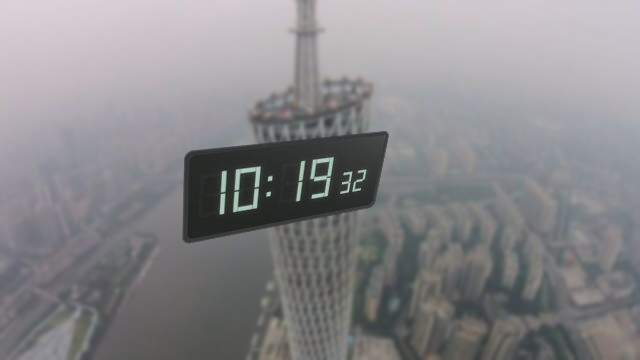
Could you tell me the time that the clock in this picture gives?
10:19:32
